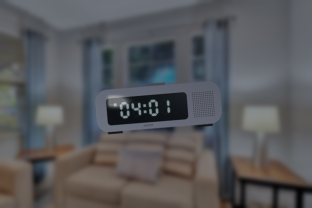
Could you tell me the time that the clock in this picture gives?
4:01
